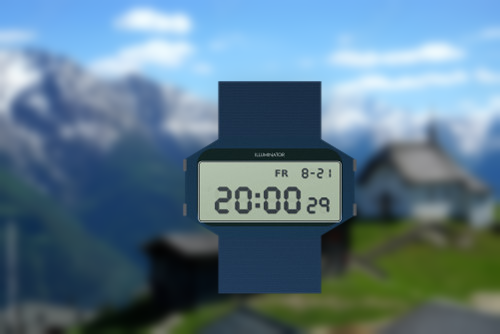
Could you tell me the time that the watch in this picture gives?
20:00:29
